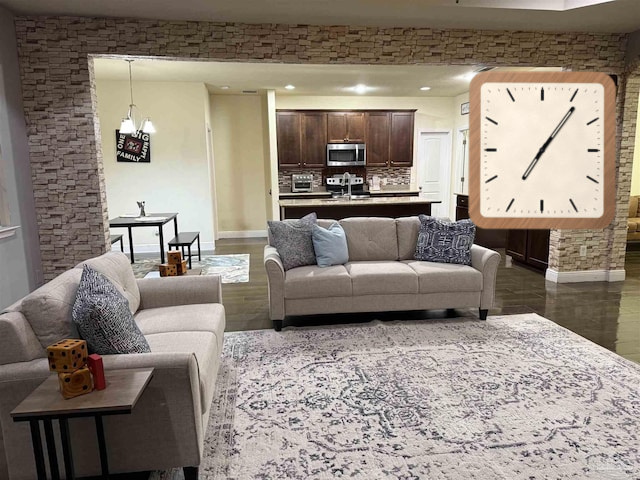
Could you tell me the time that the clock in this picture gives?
7:06
